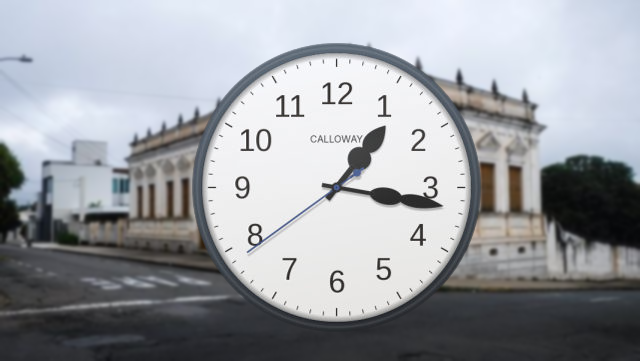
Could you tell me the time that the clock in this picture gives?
1:16:39
